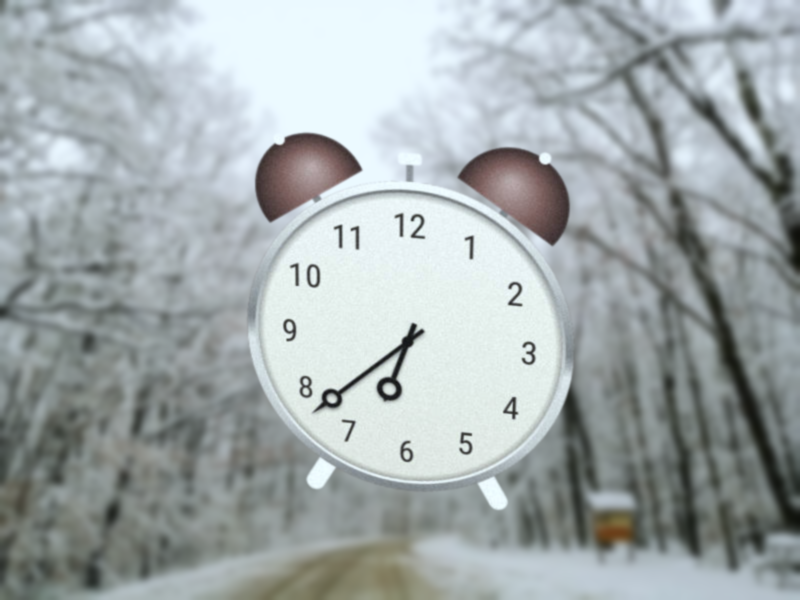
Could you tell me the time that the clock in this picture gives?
6:38
